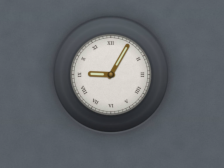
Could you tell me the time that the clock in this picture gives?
9:05
